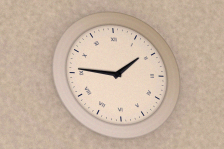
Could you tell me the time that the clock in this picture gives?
1:46
